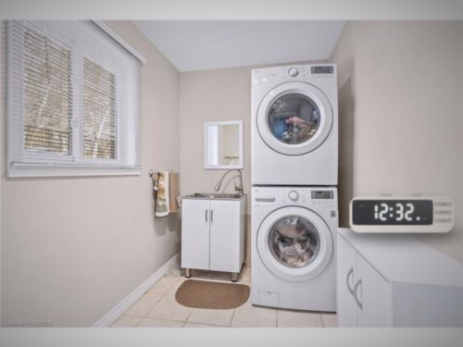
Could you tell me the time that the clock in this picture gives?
12:32
